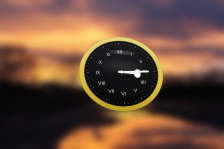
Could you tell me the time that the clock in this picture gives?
3:15
